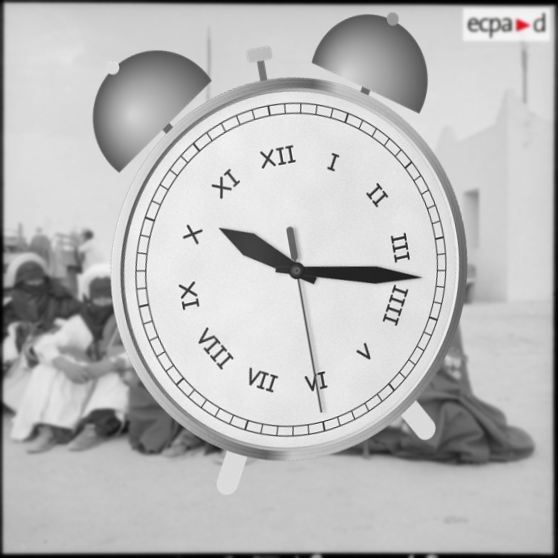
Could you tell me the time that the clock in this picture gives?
10:17:30
